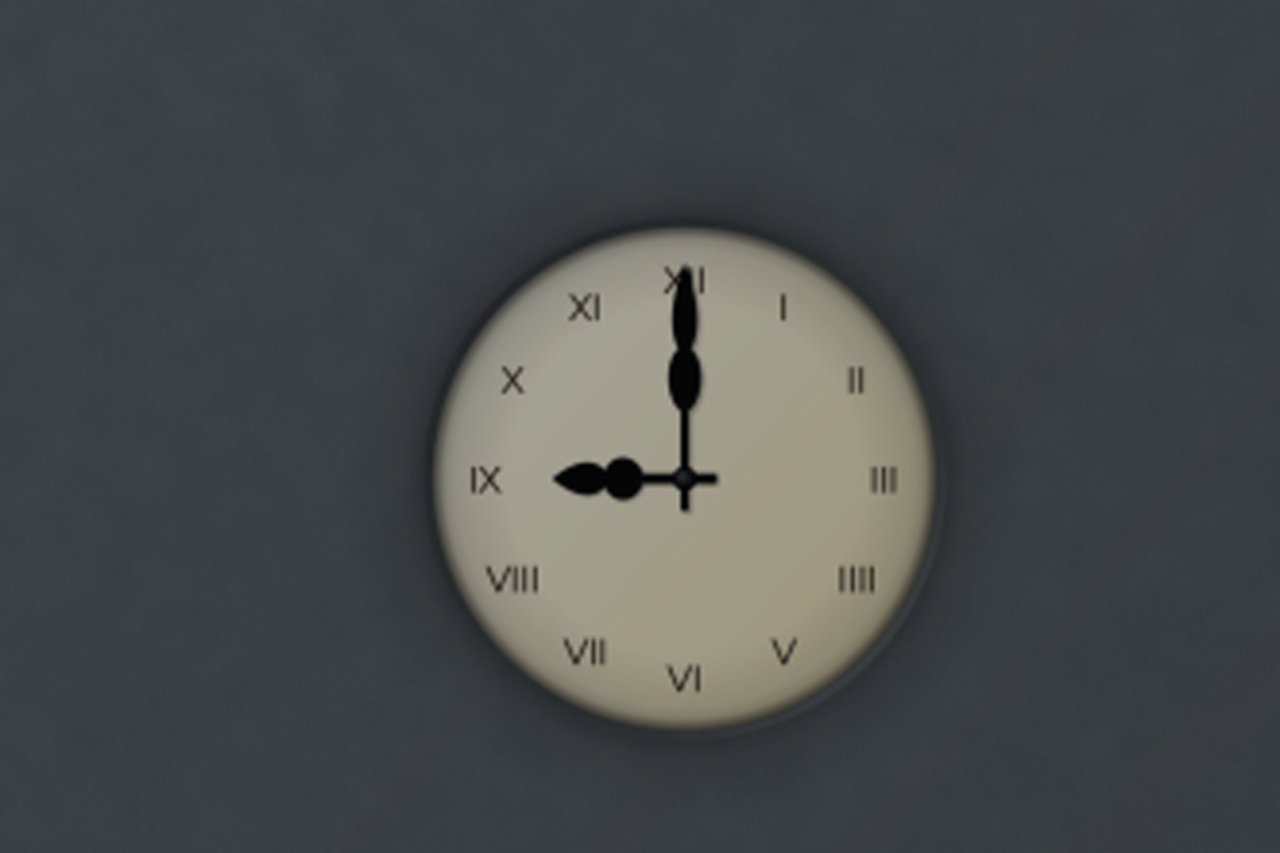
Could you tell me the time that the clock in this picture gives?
9:00
